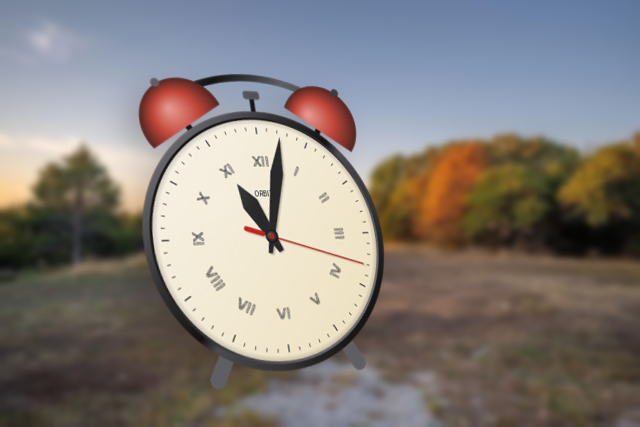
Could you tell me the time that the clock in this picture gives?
11:02:18
